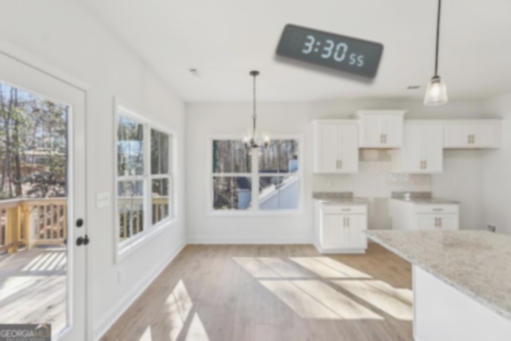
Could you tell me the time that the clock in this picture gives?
3:30
